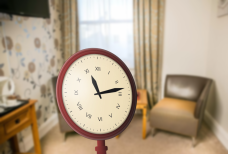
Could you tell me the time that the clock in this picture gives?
11:13
